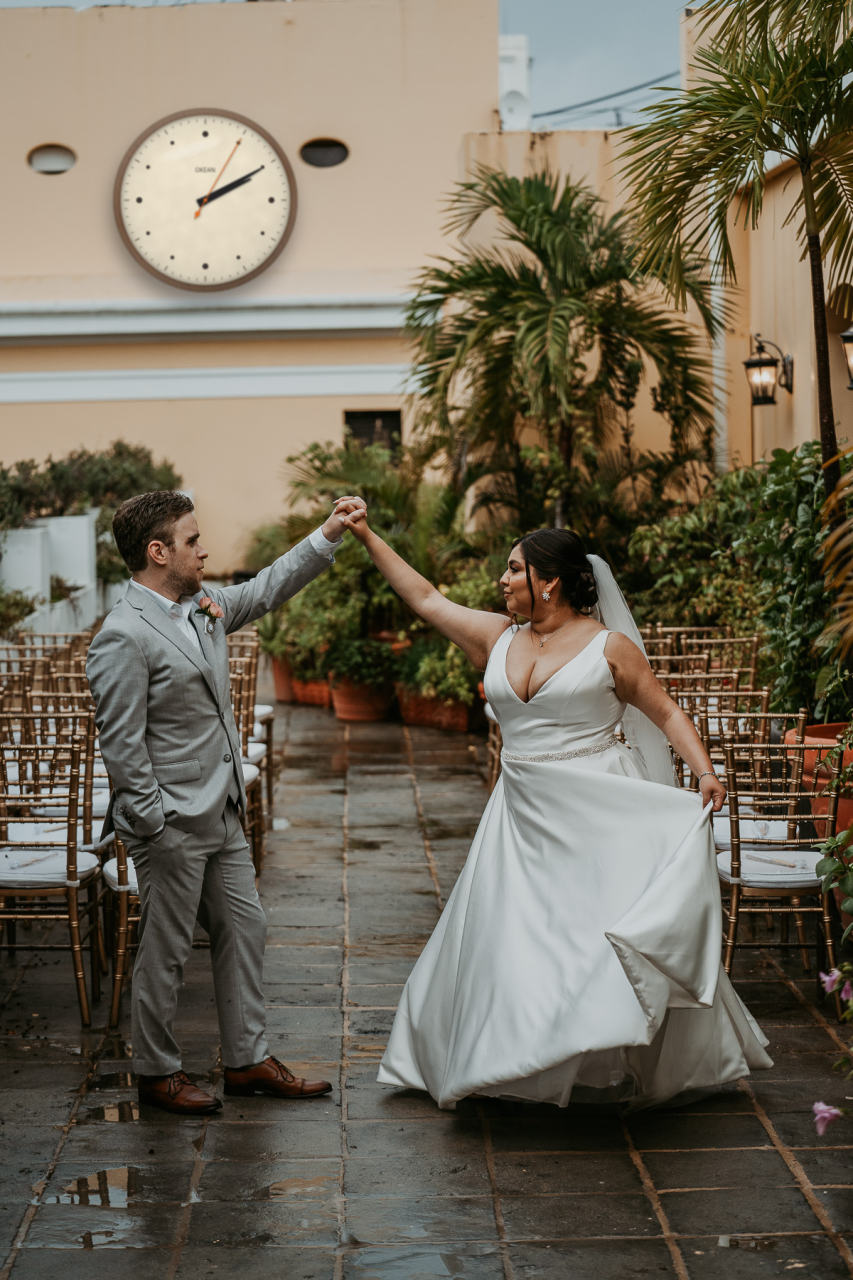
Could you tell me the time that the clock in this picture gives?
2:10:05
